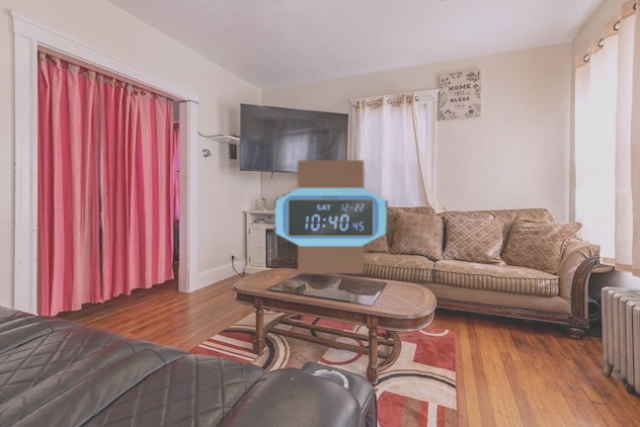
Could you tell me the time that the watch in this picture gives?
10:40:45
